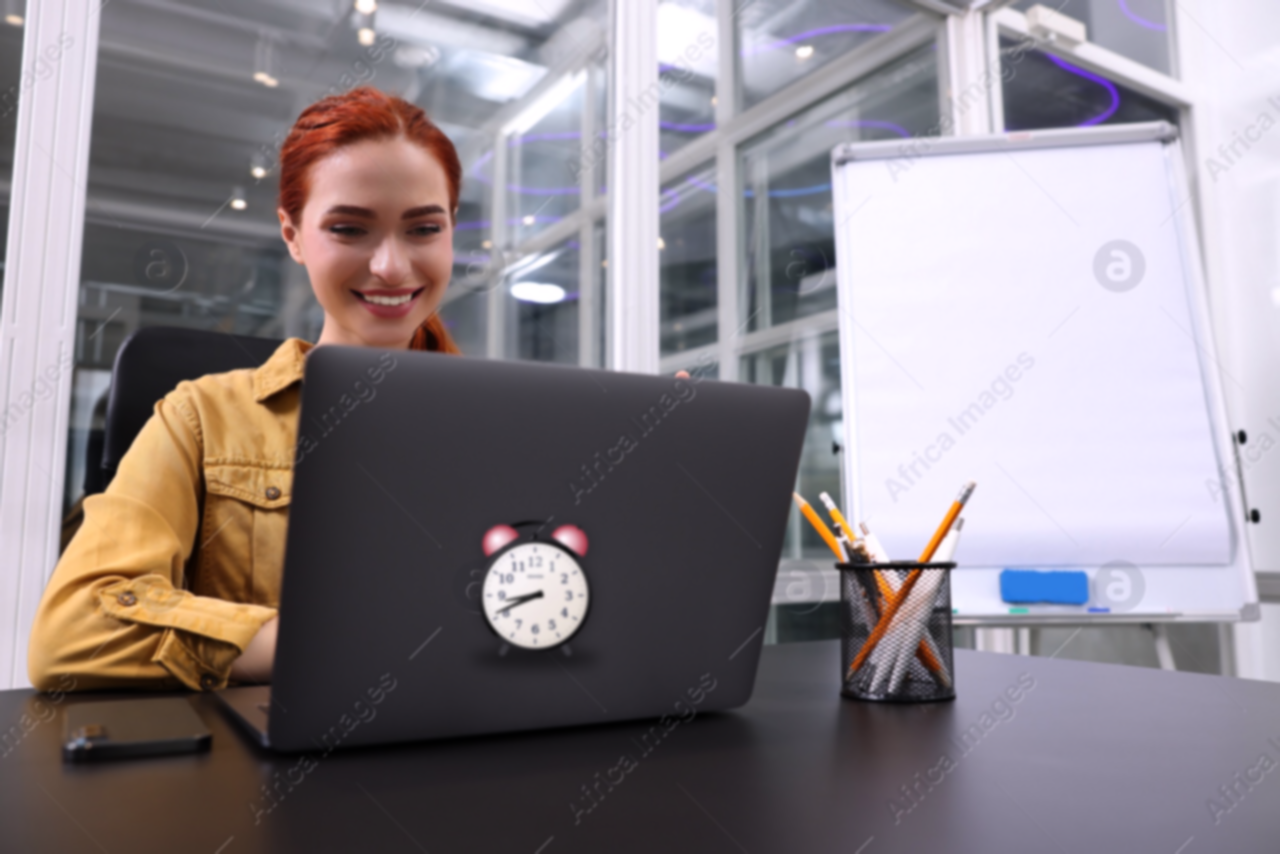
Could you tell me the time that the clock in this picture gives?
8:41
